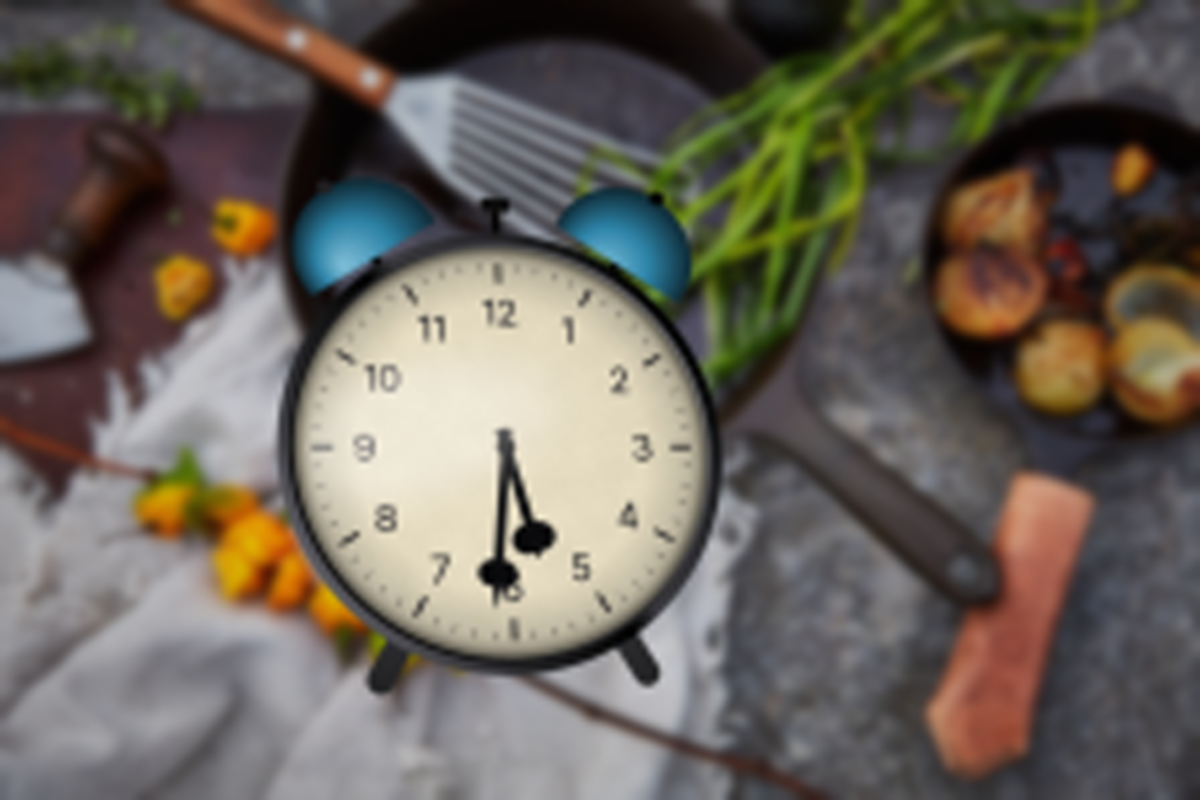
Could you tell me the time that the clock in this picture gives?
5:31
